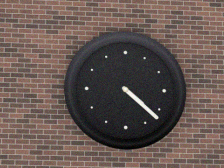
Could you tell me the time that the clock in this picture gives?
4:22
